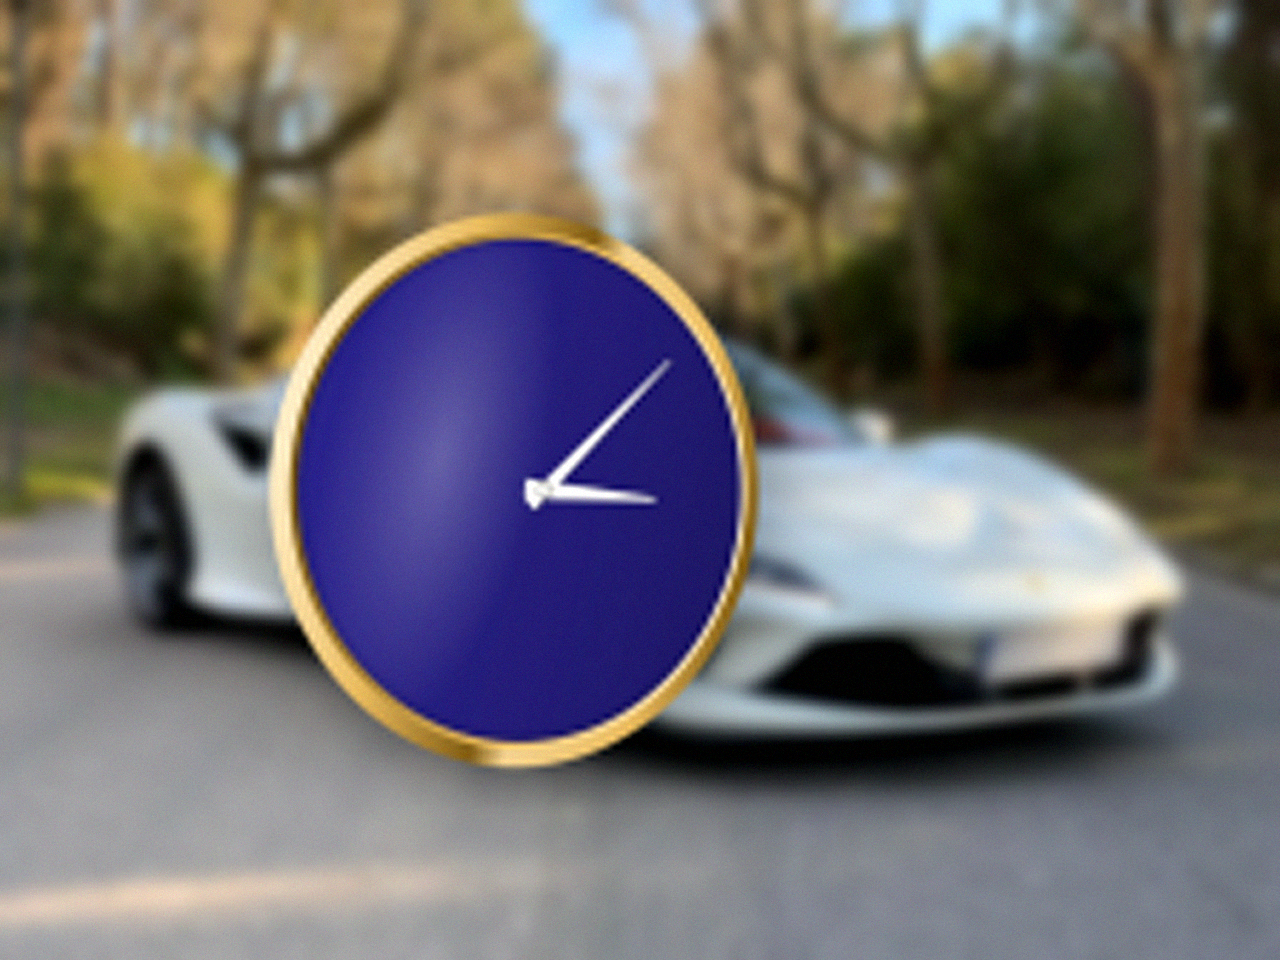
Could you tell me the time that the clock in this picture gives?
3:08
